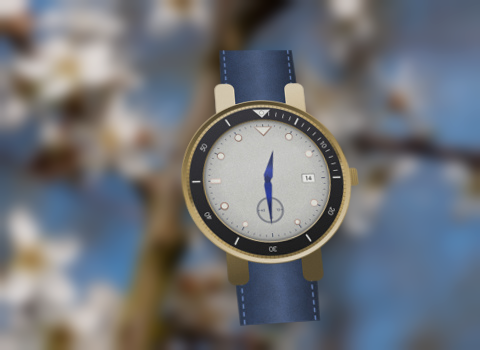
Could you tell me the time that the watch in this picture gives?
12:30
